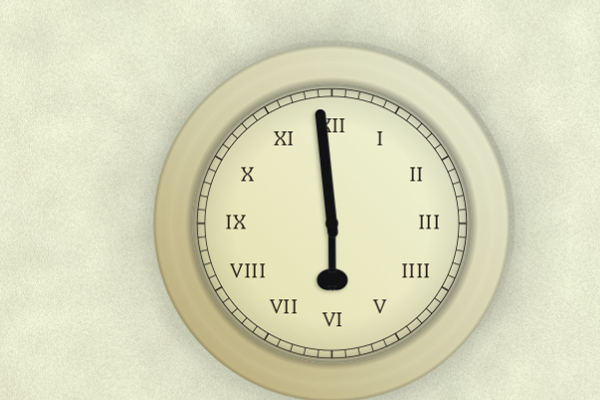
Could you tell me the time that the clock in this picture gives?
5:59
